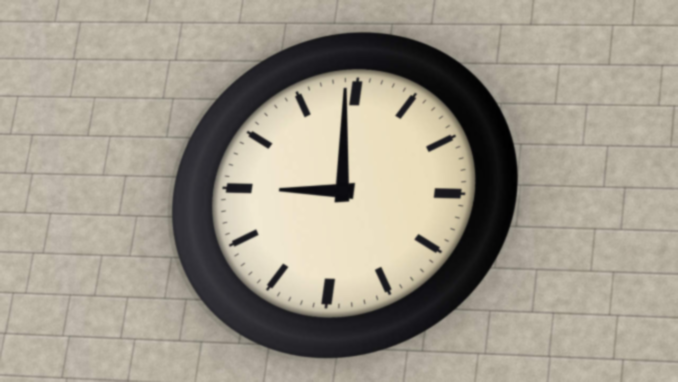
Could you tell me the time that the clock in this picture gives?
8:59
